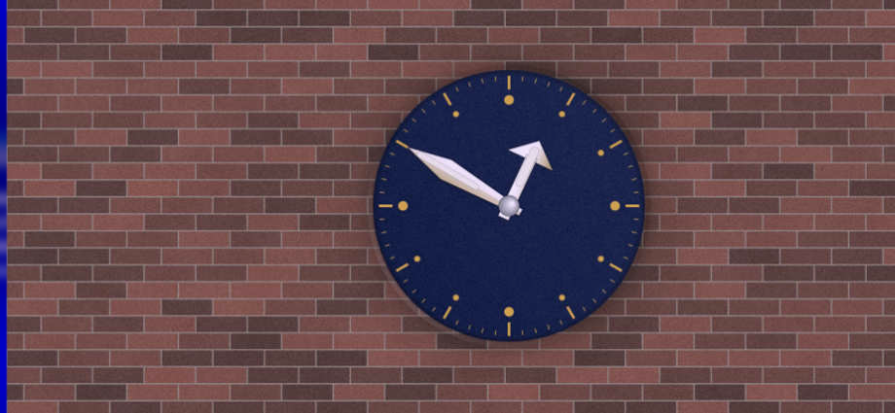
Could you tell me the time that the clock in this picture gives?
12:50
